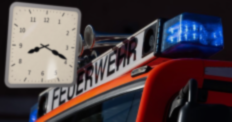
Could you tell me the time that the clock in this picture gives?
8:19
